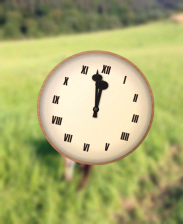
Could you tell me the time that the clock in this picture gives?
11:58
